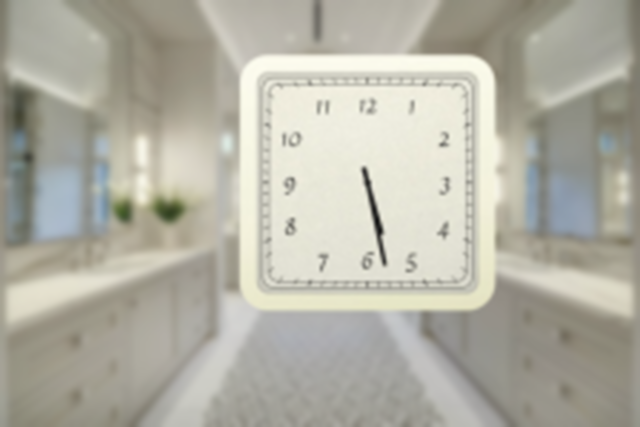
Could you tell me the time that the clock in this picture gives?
5:28
